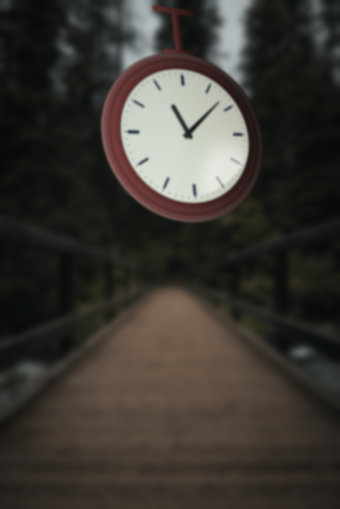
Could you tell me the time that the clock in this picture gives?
11:08
